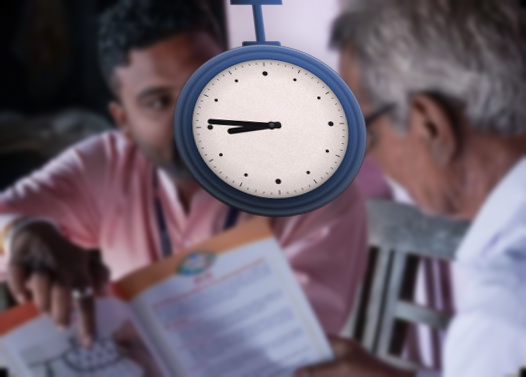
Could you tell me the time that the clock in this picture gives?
8:46
